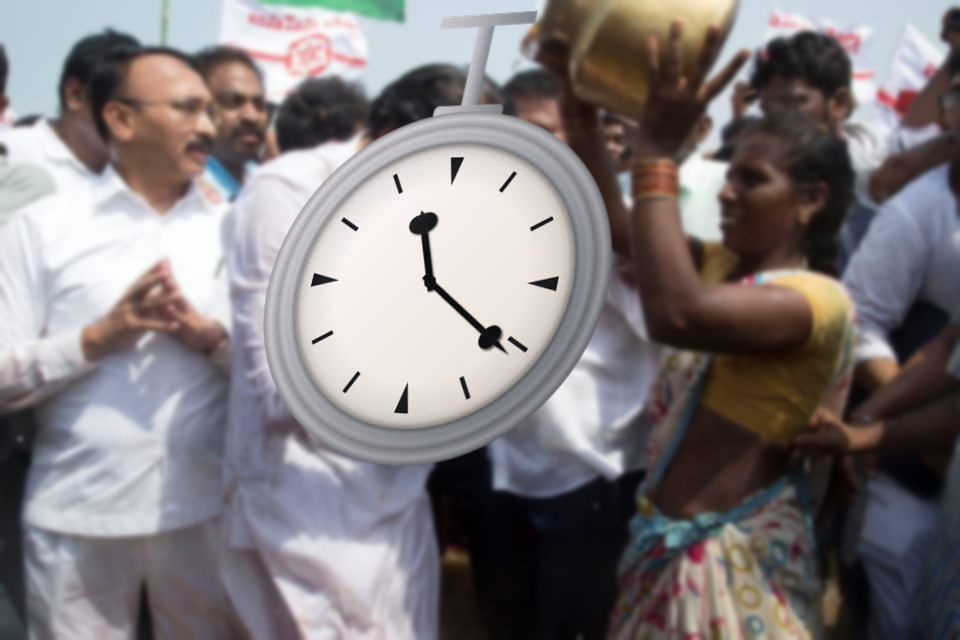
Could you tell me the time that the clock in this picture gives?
11:21
